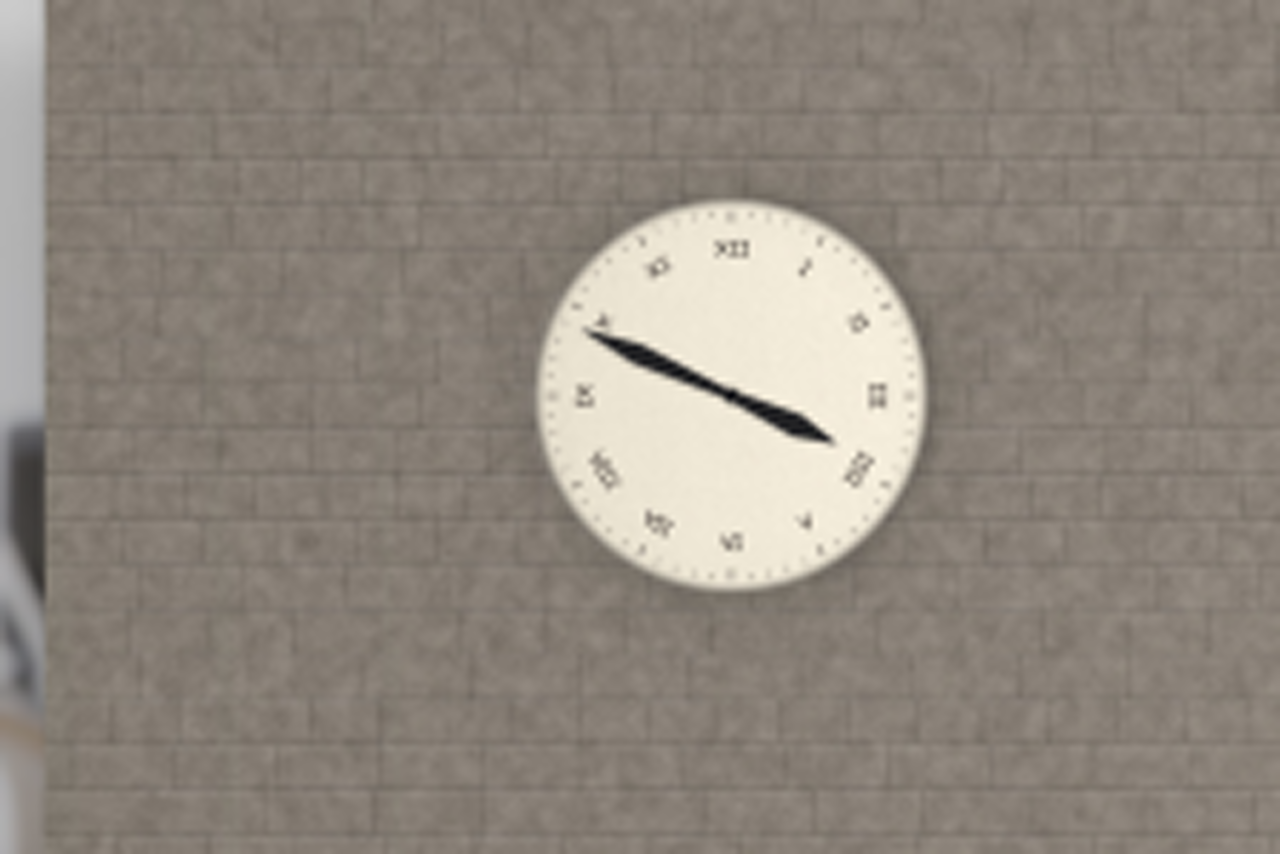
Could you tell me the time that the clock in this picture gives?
3:49
